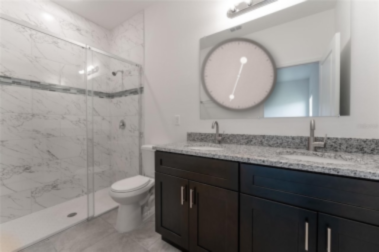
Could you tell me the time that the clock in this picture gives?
12:33
